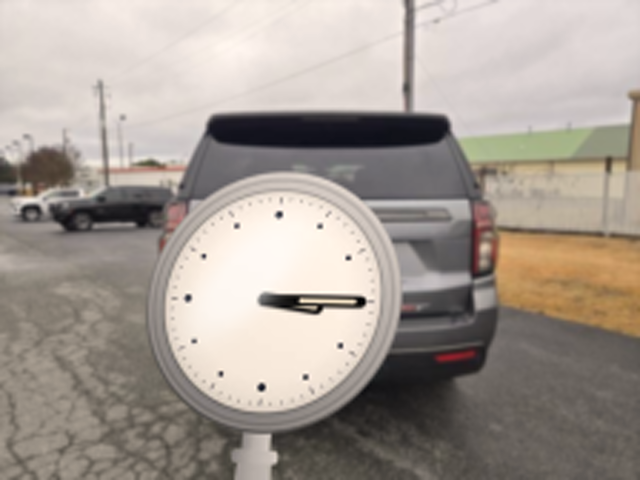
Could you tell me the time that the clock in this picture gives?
3:15
